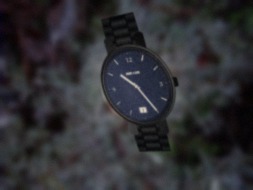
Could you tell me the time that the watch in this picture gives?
10:25
